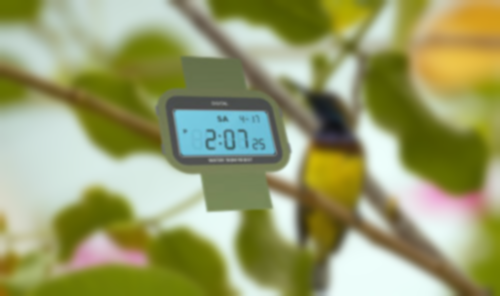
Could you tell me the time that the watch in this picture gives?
2:07
